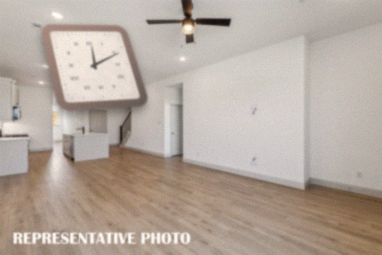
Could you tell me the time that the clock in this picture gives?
12:11
